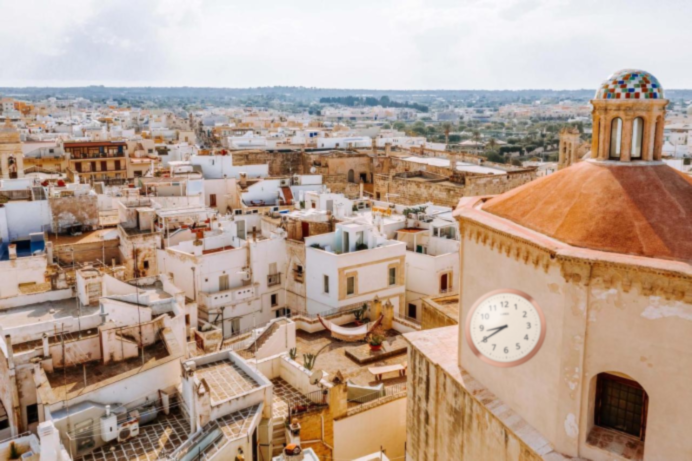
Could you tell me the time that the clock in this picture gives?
8:40
